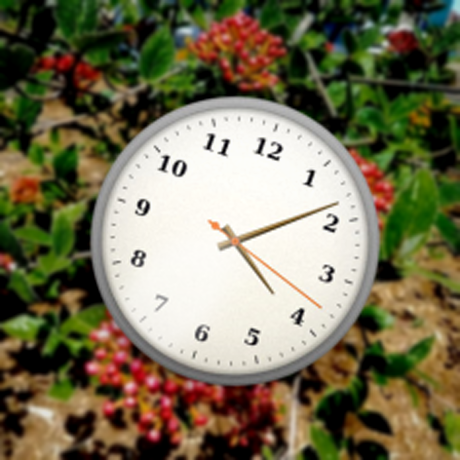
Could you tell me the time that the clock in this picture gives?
4:08:18
